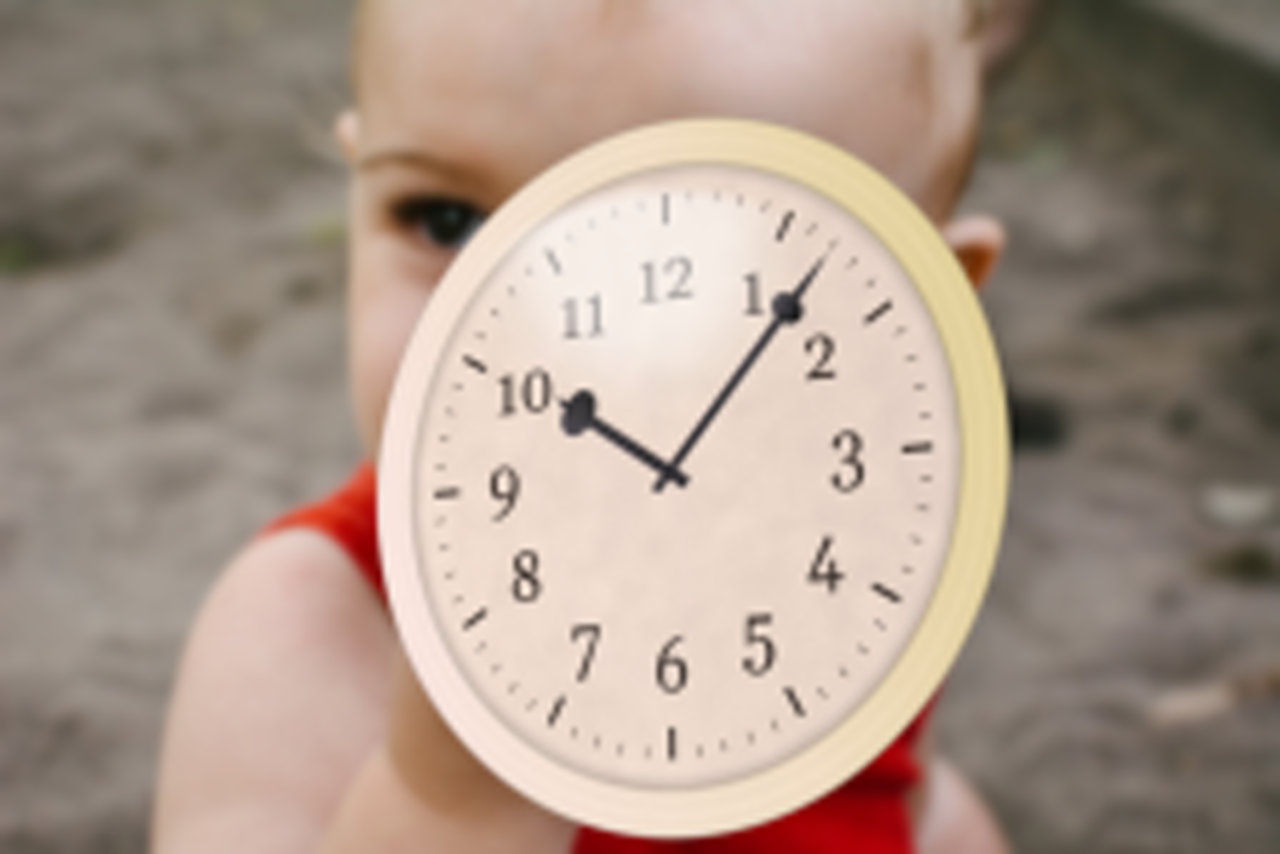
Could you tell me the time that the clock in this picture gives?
10:07
